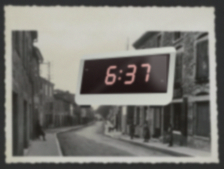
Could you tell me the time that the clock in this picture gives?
6:37
